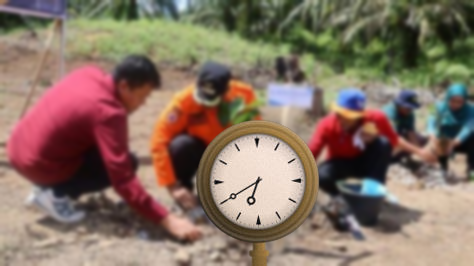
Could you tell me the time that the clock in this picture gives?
6:40
